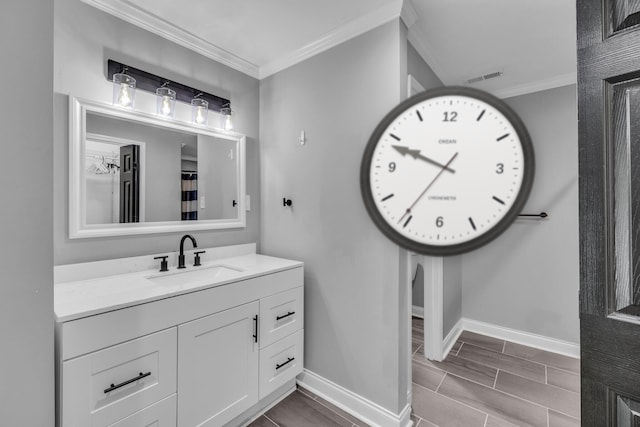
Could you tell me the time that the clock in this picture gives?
9:48:36
